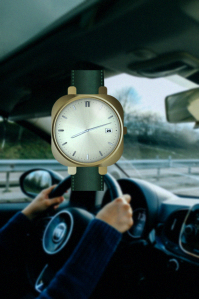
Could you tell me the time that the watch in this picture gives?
8:12
